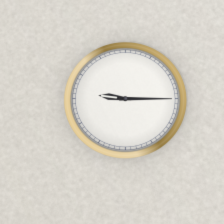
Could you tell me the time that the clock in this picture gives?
9:15
